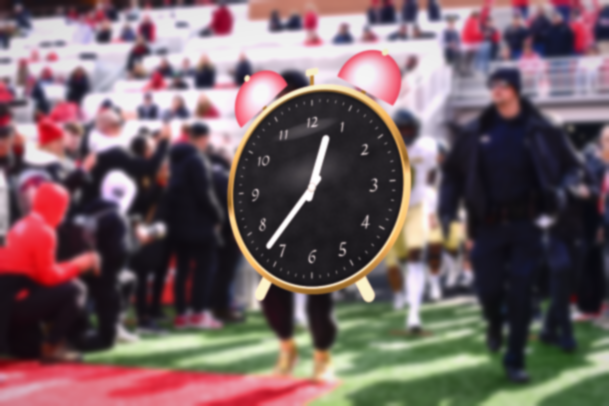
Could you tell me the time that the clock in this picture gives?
12:37
